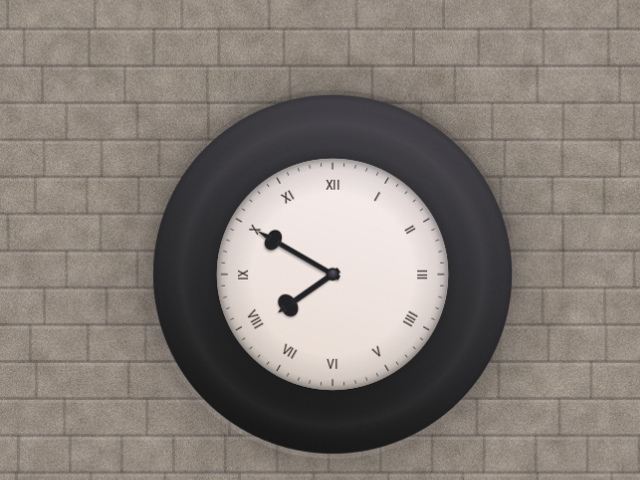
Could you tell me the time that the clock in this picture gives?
7:50
